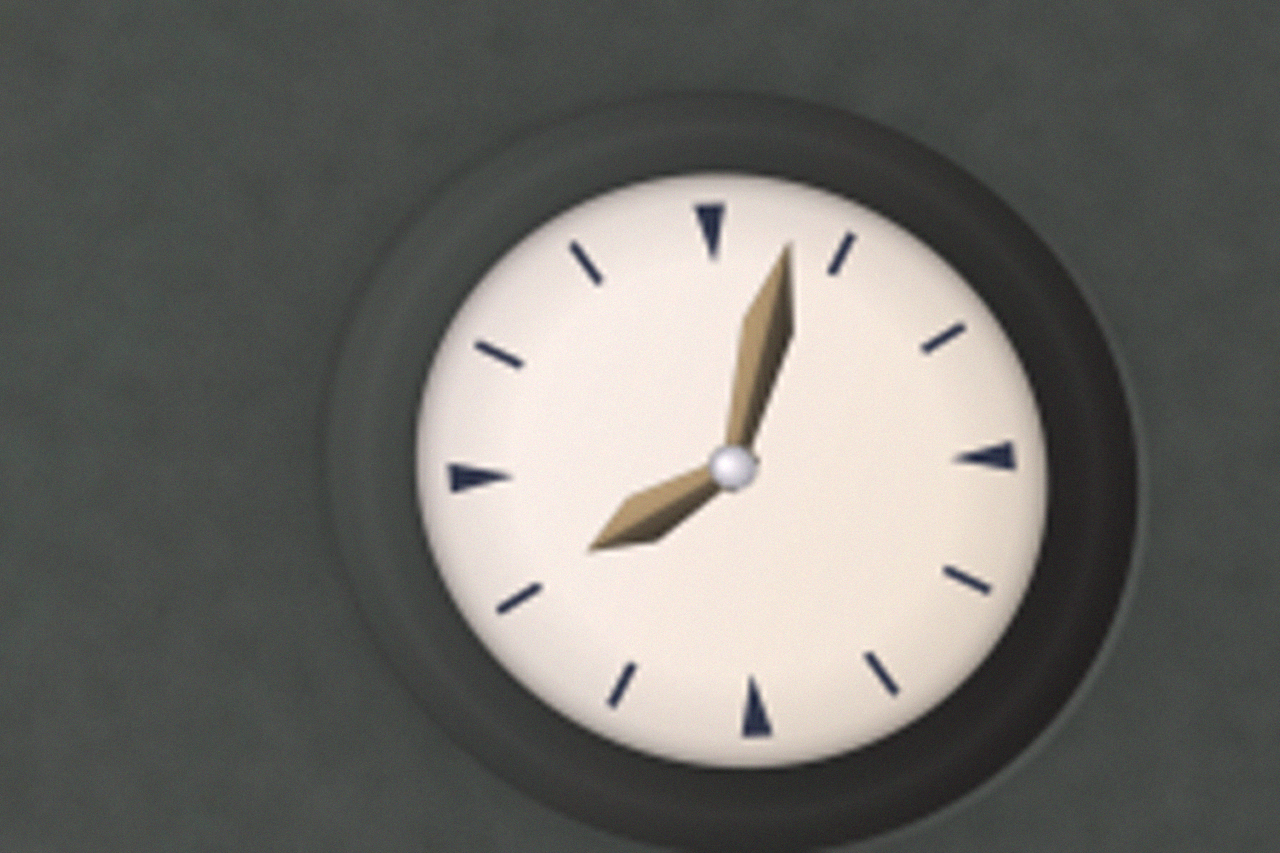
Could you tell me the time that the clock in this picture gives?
8:03
